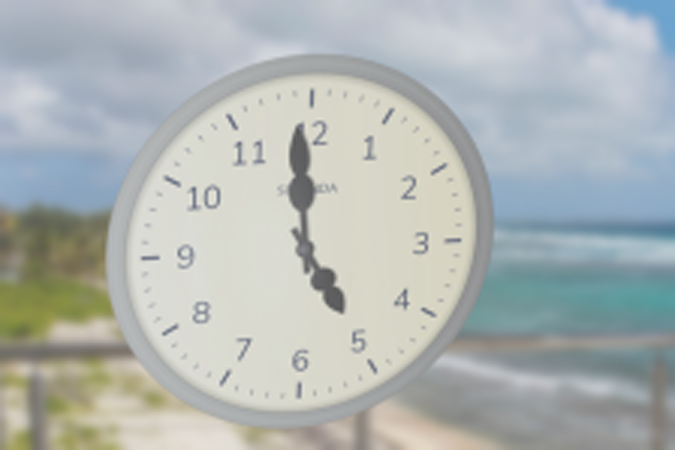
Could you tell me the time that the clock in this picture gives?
4:59
